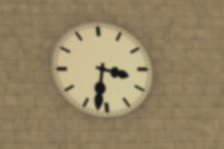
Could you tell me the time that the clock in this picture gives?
3:32
